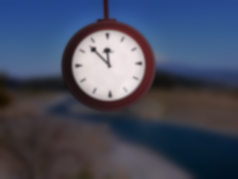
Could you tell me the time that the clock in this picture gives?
11:53
